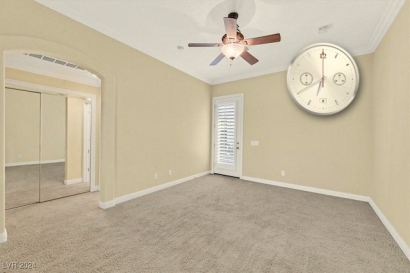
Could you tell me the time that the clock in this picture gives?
6:40
